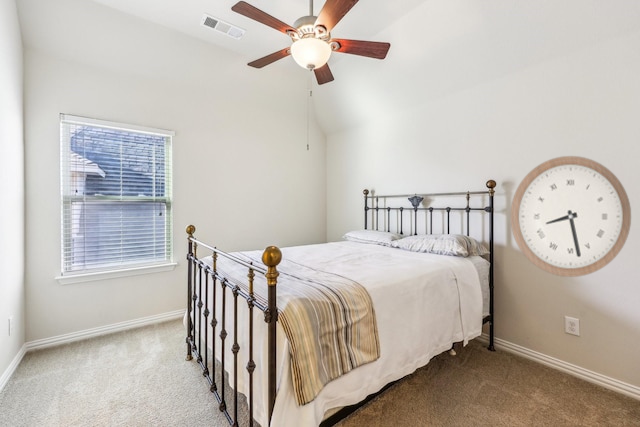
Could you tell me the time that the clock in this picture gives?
8:28
